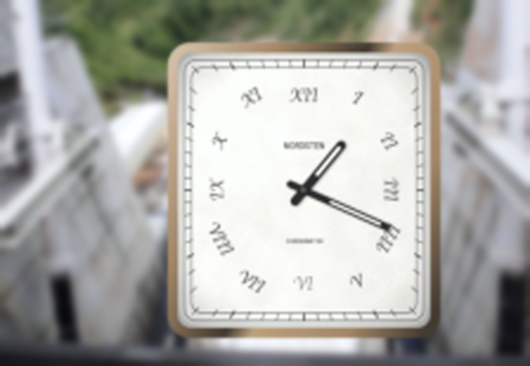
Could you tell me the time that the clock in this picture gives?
1:19
